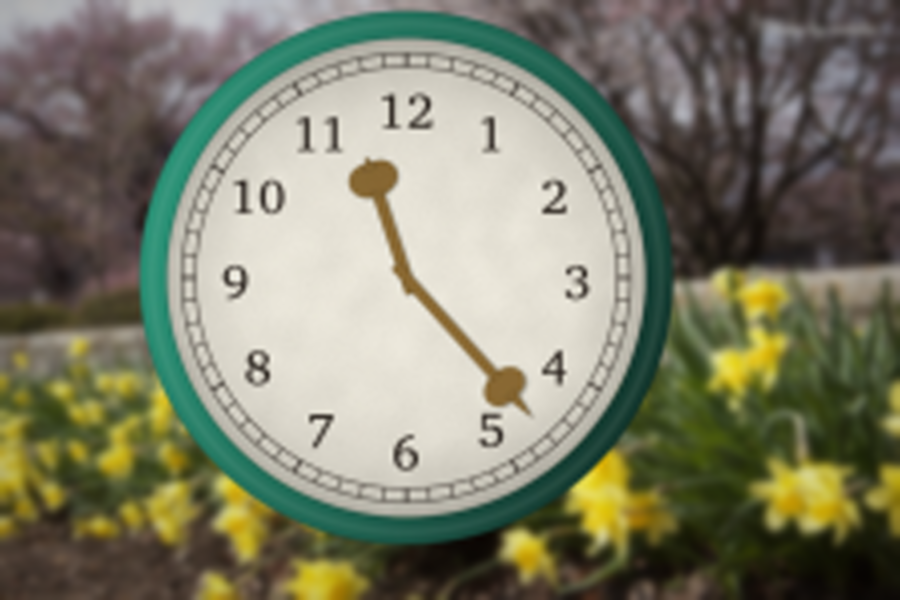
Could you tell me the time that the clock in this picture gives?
11:23
